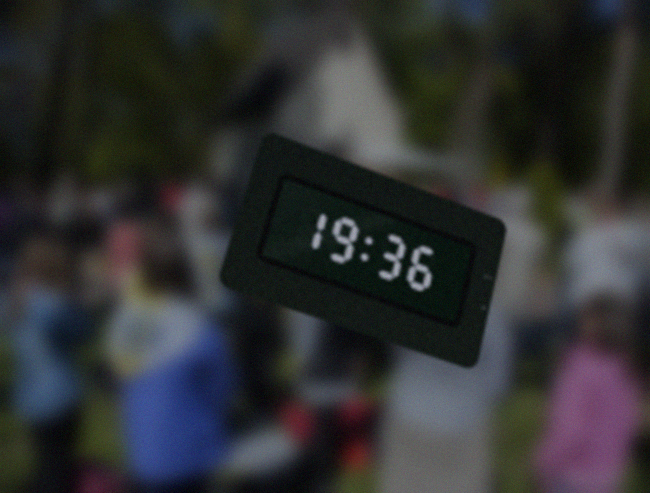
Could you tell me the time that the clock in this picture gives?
19:36
